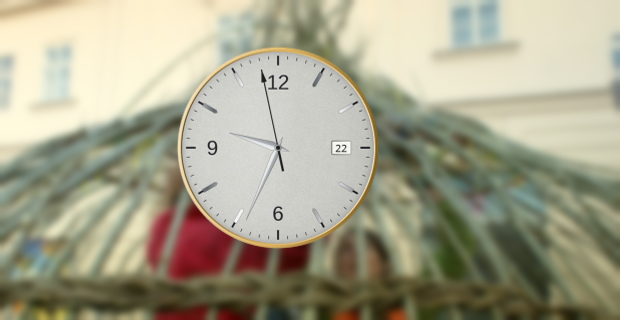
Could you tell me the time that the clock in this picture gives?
9:33:58
